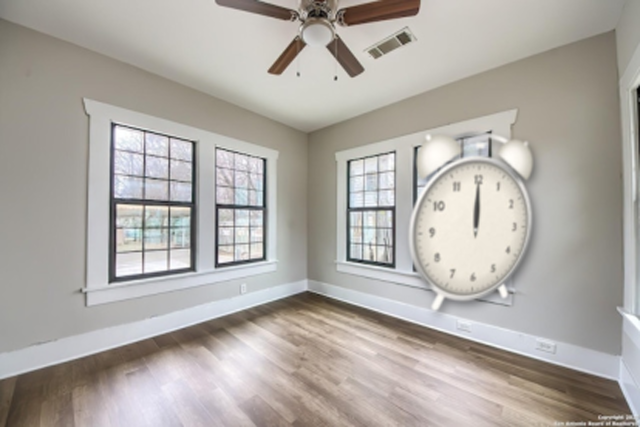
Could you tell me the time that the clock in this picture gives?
12:00
